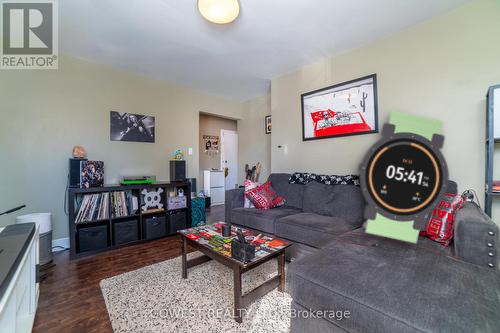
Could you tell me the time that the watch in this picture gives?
5:41
